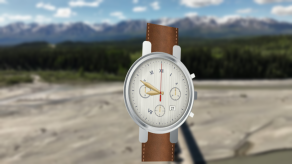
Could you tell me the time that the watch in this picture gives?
8:49
